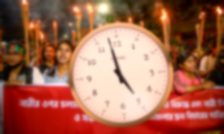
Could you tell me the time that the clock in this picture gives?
4:58
